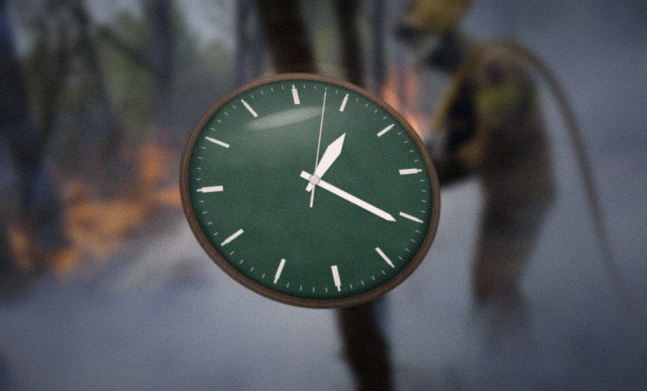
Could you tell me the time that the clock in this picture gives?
1:21:03
